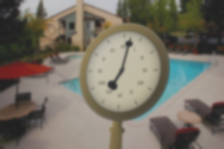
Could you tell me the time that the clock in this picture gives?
7:02
